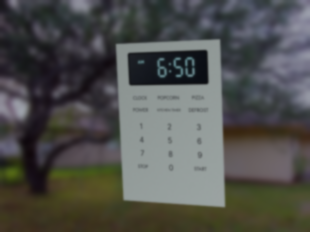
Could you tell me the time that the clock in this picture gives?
6:50
